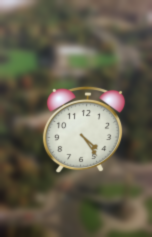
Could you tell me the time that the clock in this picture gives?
4:24
